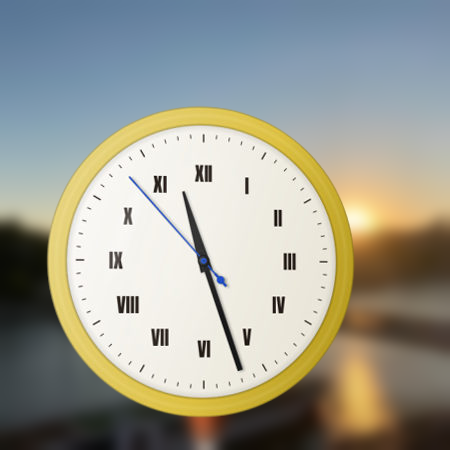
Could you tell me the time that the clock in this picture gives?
11:26:53
